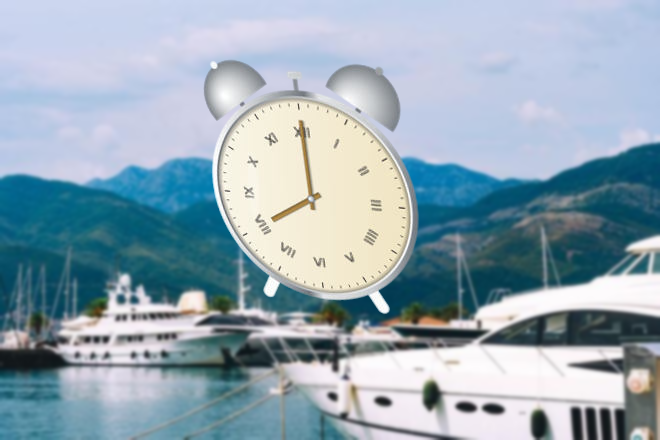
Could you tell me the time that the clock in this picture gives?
8:00
